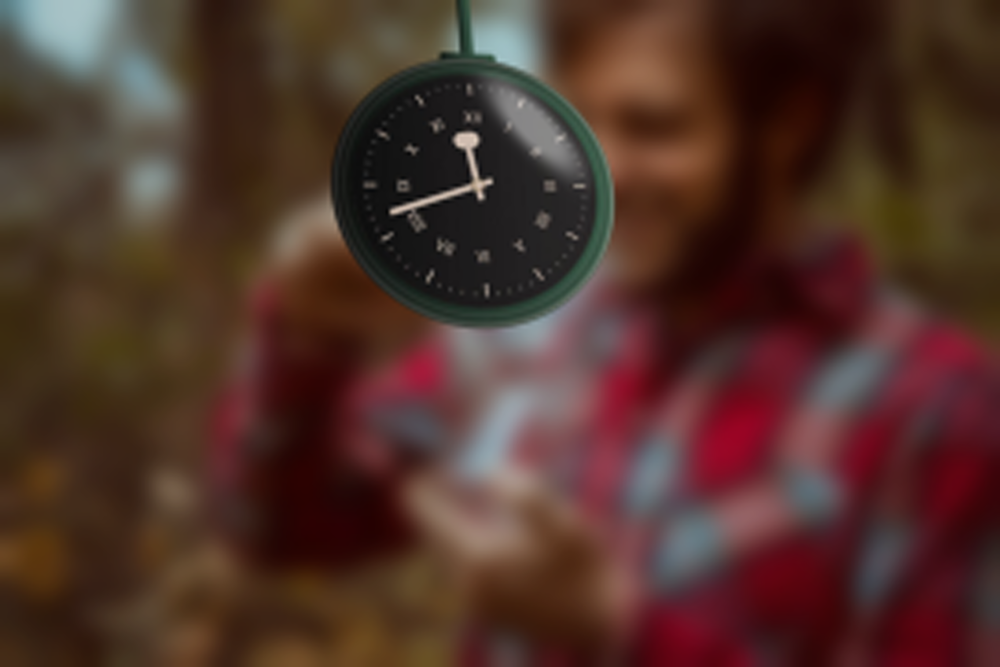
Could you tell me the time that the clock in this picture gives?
11:42
